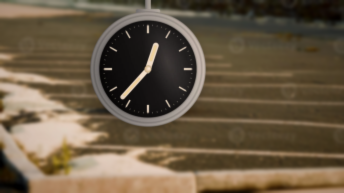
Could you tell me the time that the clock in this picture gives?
12:37
